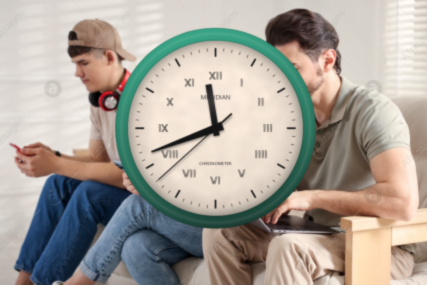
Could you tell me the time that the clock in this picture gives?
11:41:38
